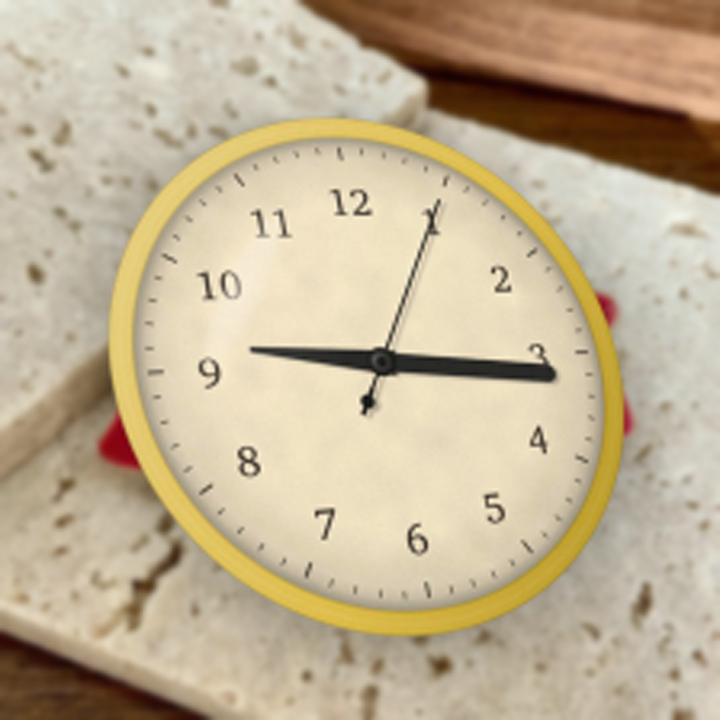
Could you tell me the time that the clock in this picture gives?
9:16:05
